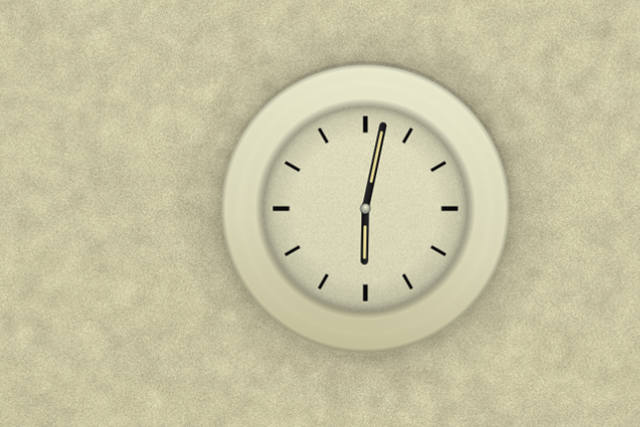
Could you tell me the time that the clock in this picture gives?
6:02
